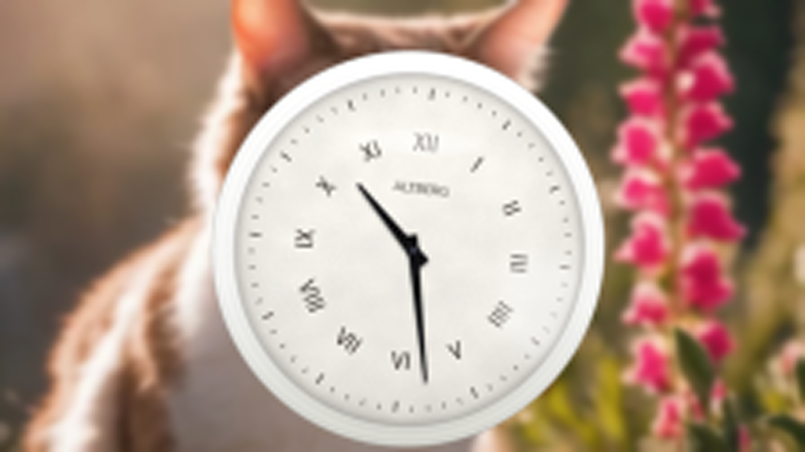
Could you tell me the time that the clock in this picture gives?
10:28
